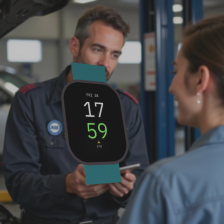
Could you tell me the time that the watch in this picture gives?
17:59
